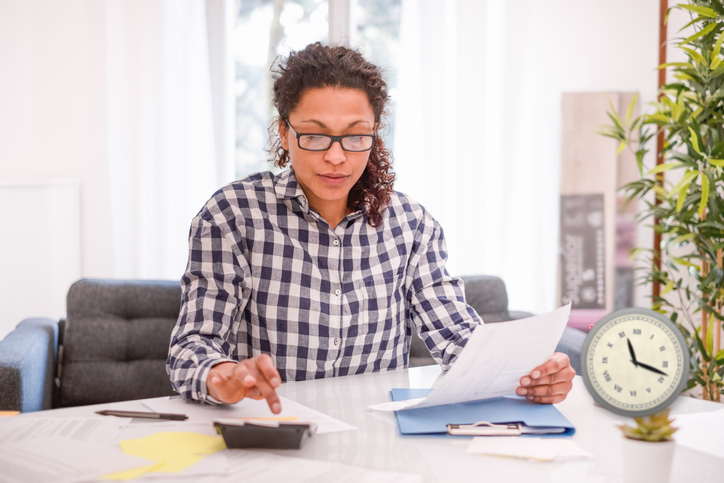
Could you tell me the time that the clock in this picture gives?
11:18
